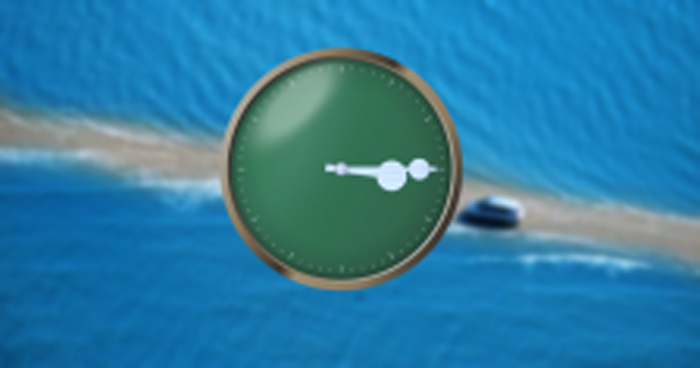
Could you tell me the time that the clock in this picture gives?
3:15
